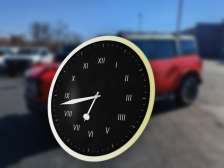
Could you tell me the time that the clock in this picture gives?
6:43
